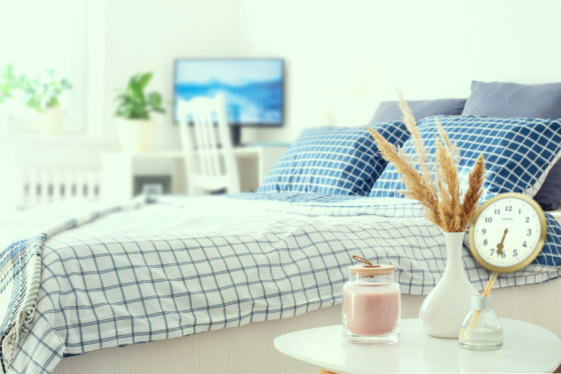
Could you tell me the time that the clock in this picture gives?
6:32
